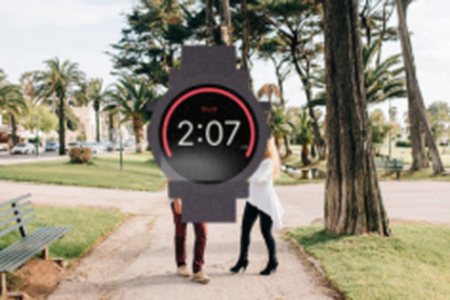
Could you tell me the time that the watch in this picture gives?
2:07
